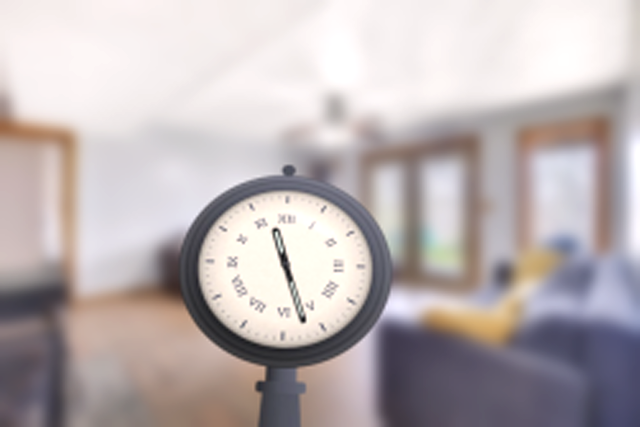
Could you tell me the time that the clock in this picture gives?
11:27
